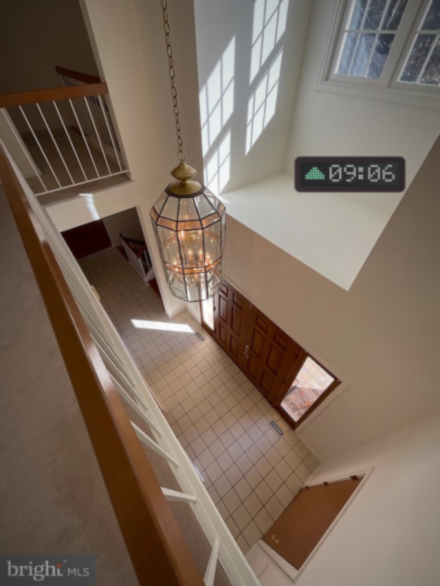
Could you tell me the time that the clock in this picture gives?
9:06
